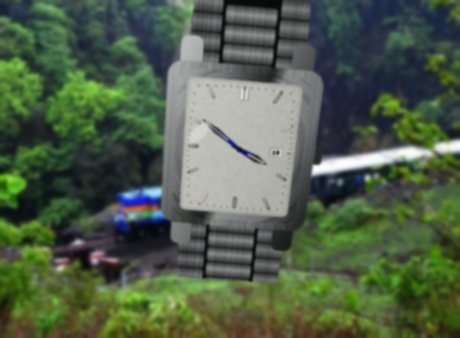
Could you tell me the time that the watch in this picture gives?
3:51
